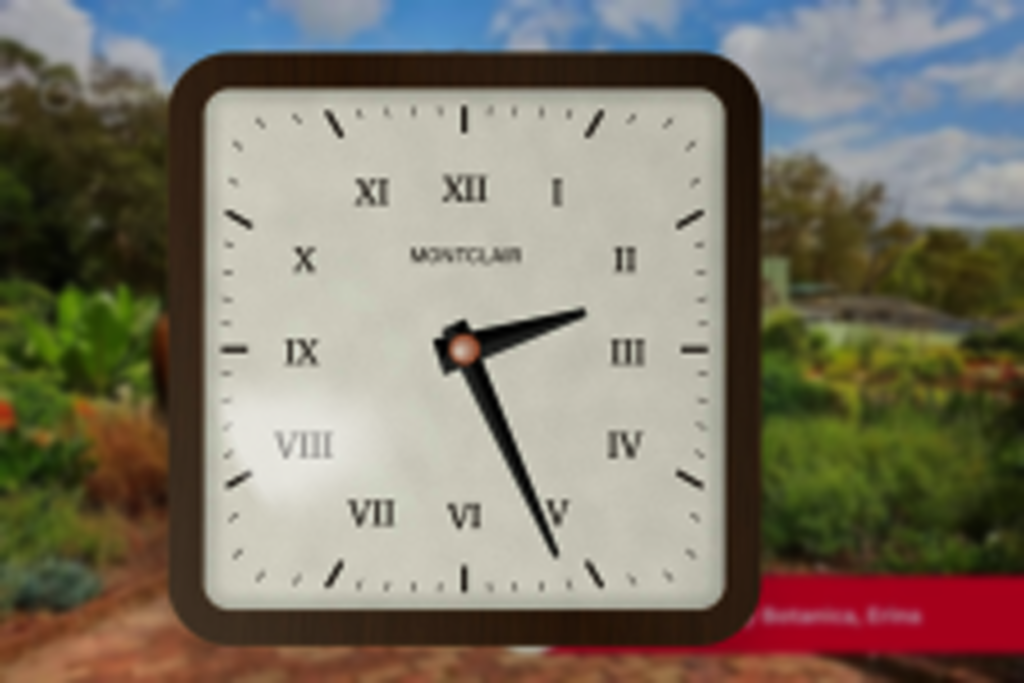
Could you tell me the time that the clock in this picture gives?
2:26
